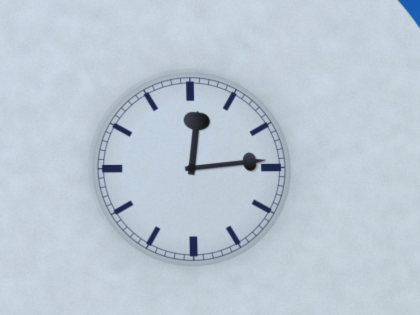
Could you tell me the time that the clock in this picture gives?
12:14
